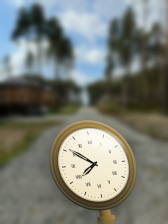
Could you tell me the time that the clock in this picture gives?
7:51
